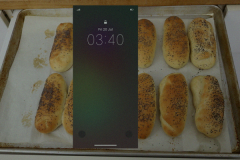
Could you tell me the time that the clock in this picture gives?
3:40
